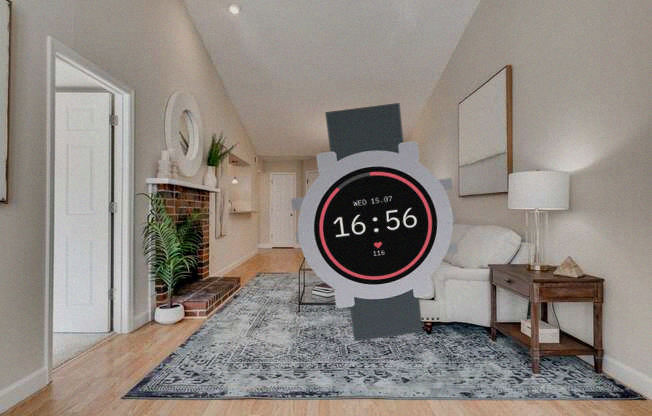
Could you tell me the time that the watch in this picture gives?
16:56
